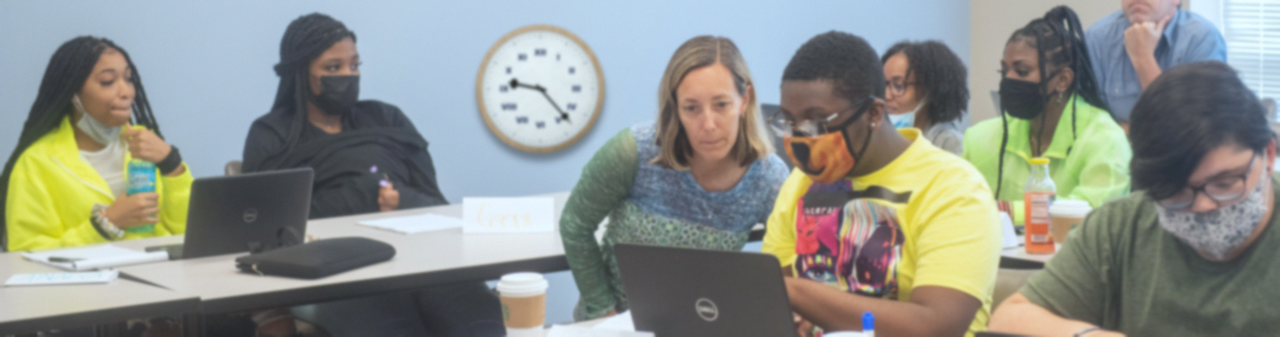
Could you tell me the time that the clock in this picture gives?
9:23
